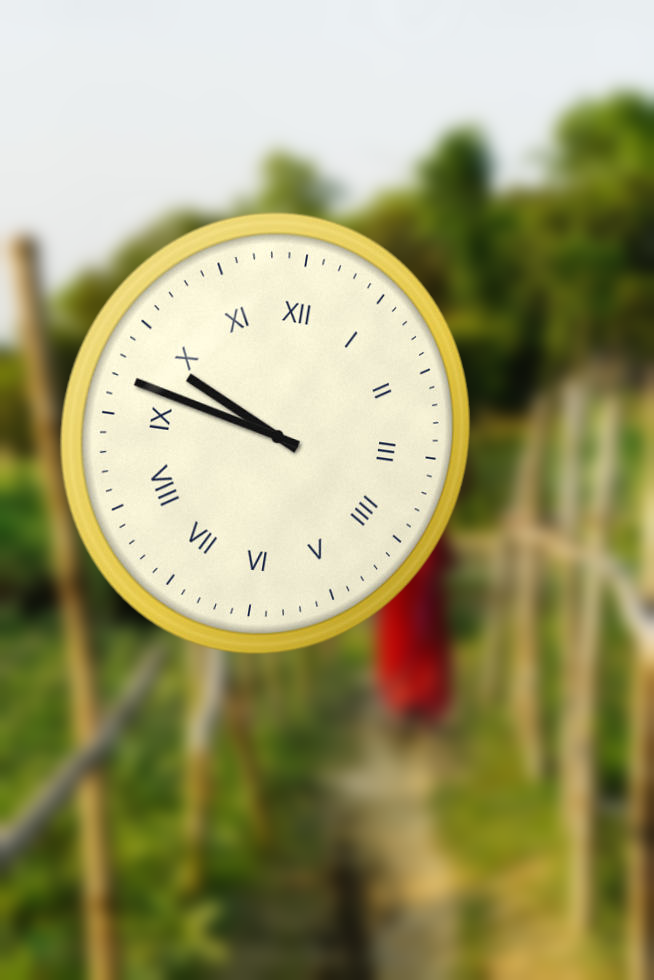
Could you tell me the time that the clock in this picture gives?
9:47
